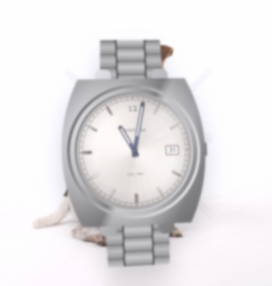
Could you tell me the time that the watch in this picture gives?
11:02
